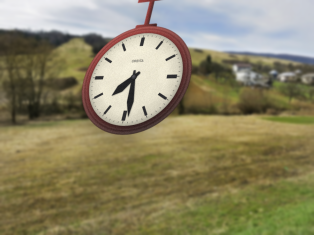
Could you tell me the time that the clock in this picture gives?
7:29
